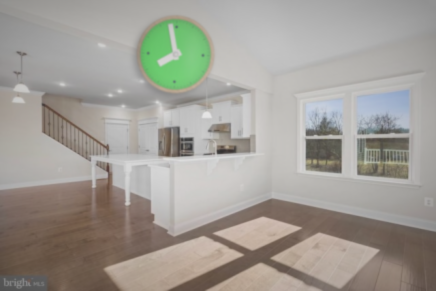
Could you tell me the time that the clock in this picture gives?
7:58
